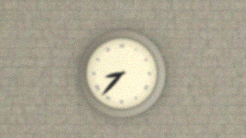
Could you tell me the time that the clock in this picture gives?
8:37
